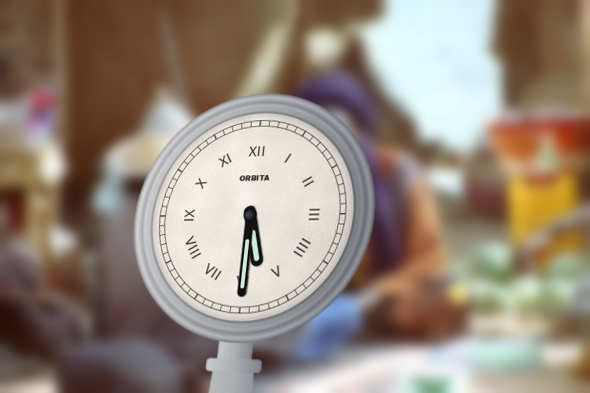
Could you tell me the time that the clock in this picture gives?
5:30
